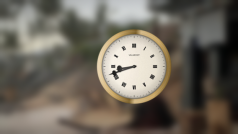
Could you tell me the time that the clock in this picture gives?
8:42
